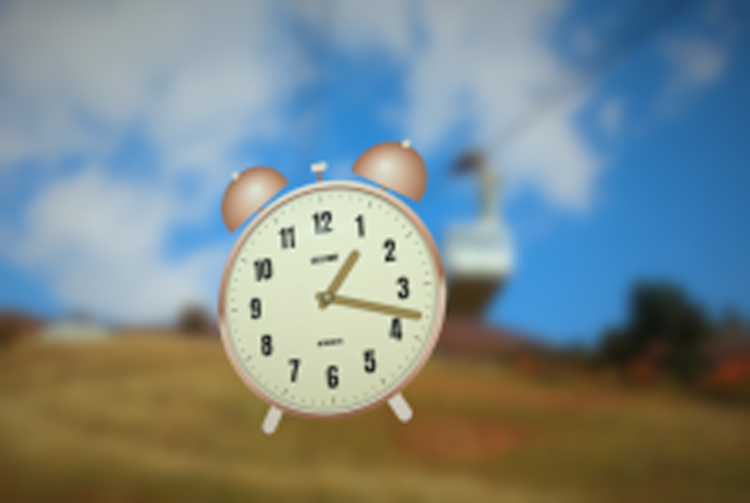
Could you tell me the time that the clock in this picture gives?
1:18
